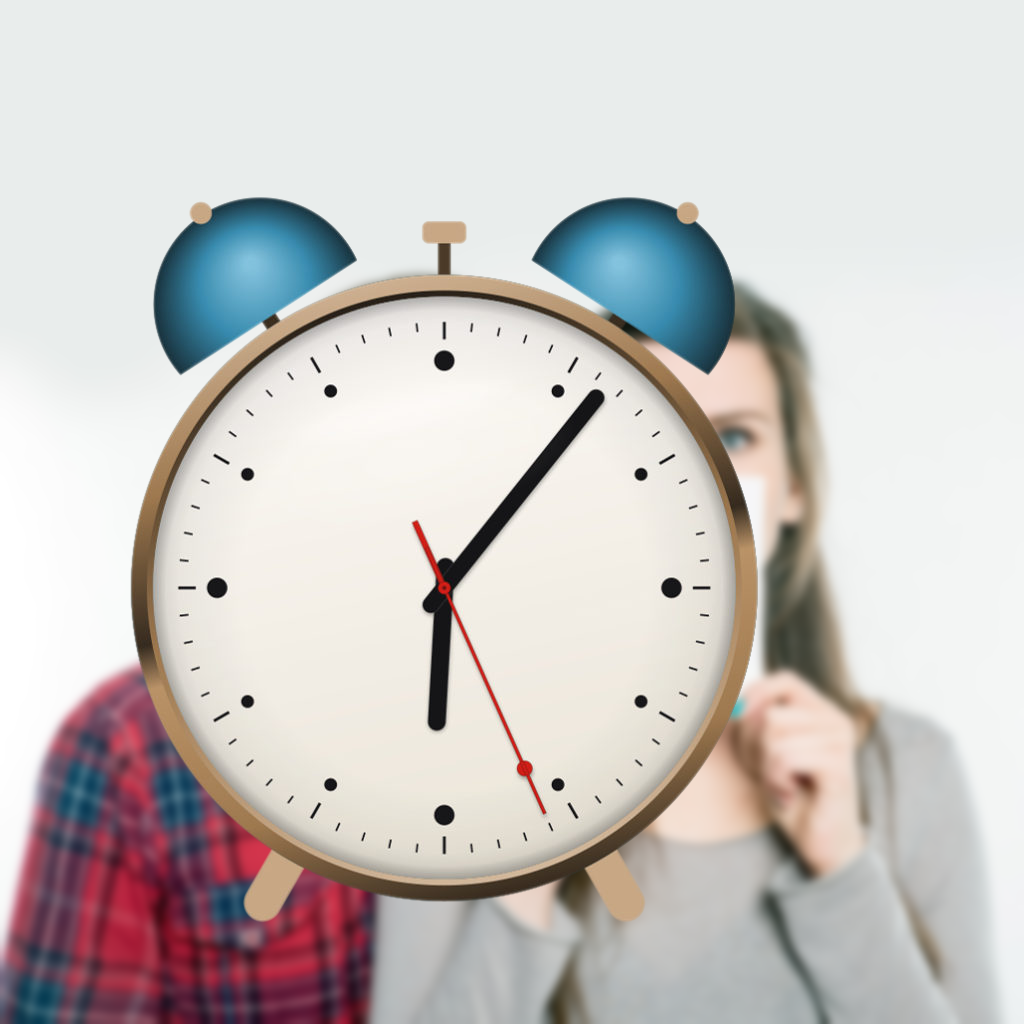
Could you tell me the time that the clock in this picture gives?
6:06:26
